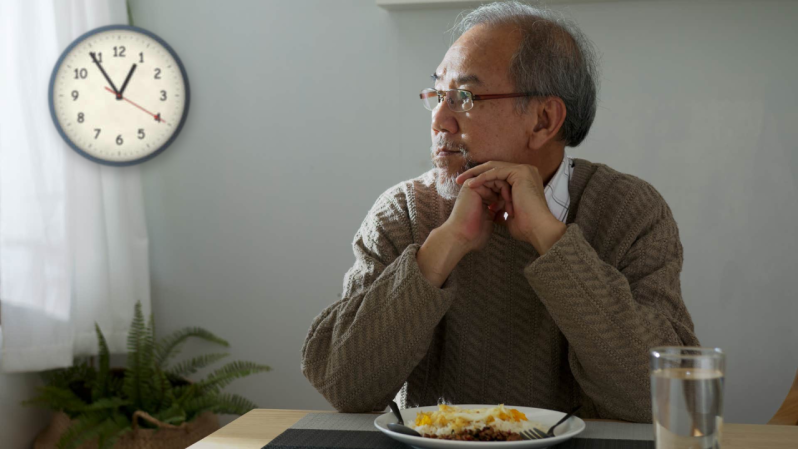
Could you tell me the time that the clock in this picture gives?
12:54:20
